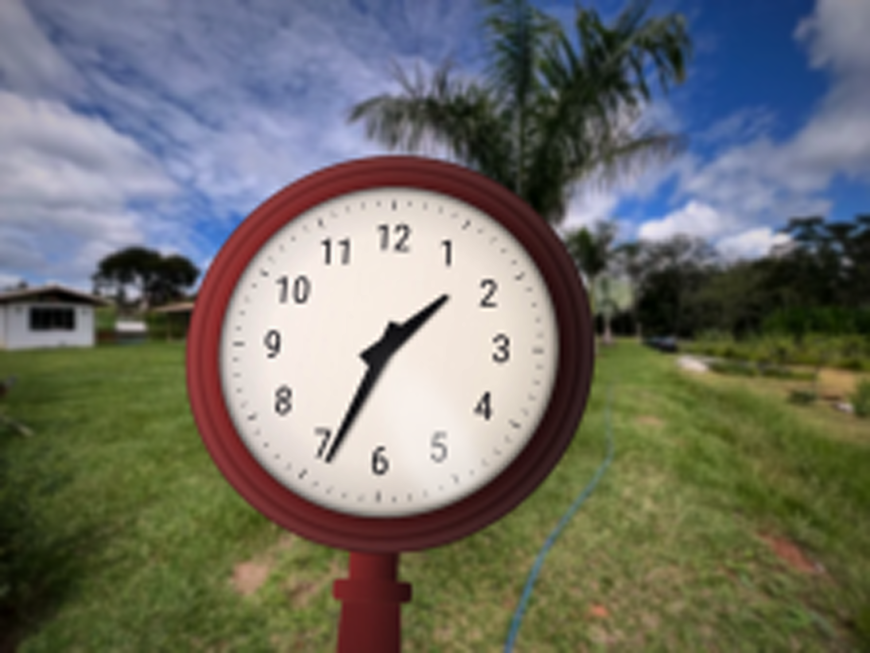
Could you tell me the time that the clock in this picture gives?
1:34
